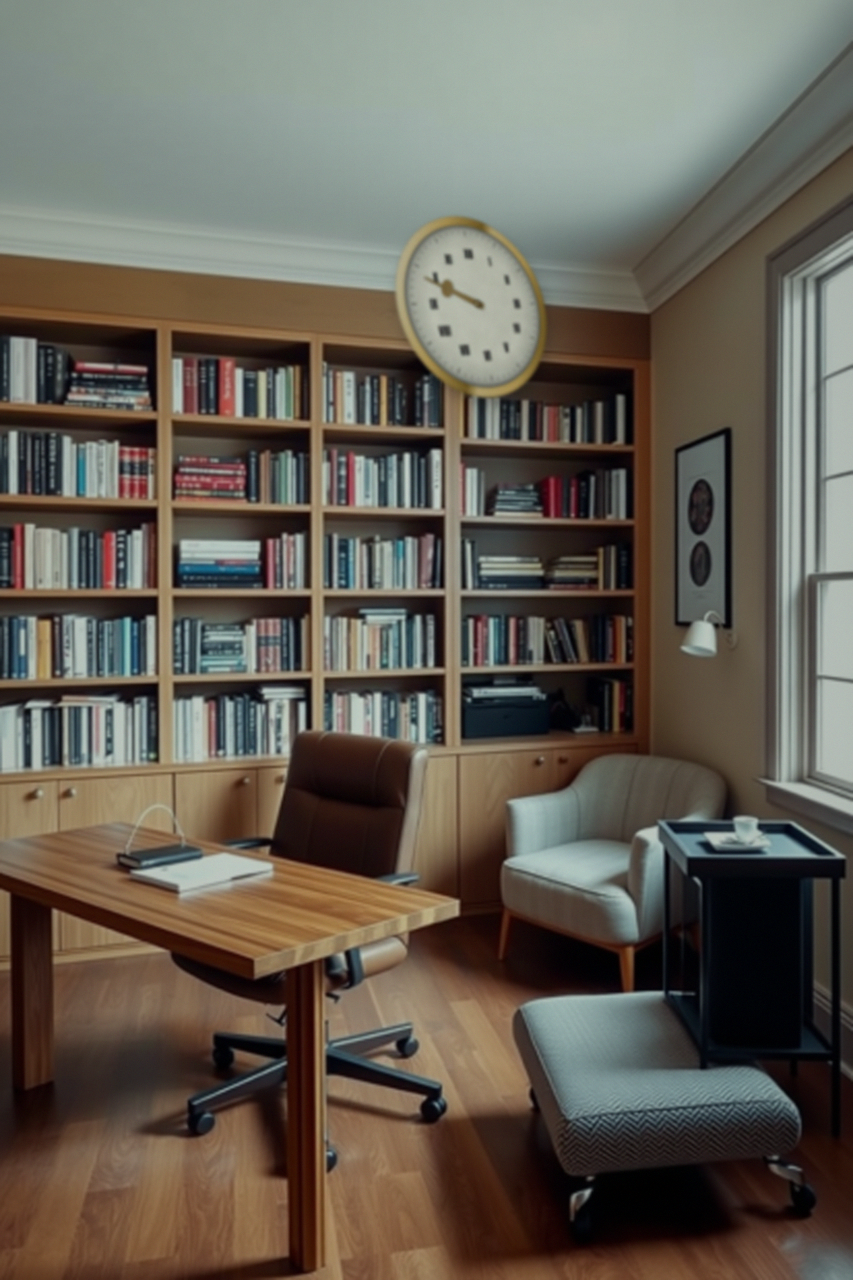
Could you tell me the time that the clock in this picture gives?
9:49
